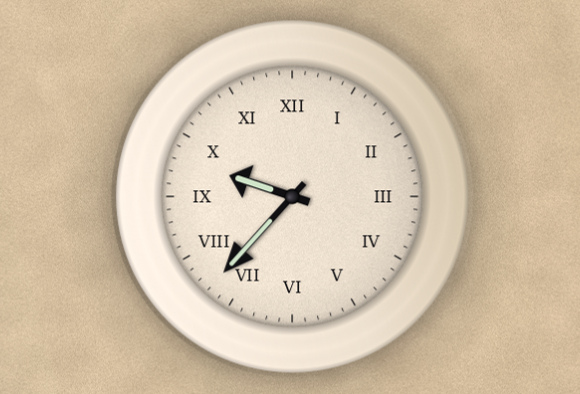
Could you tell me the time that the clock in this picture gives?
9:37
